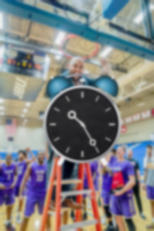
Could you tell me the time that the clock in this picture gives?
10:25
